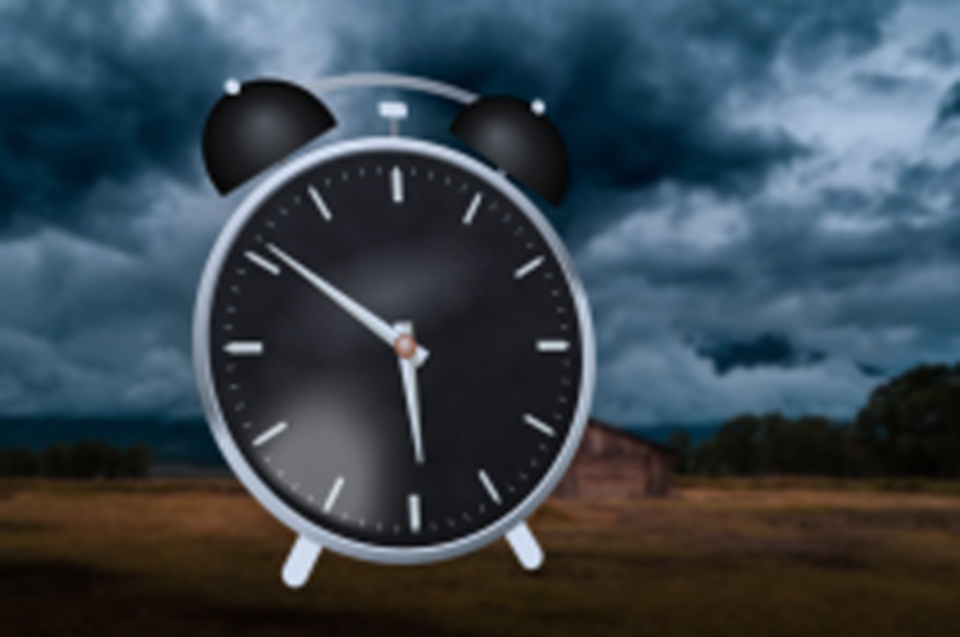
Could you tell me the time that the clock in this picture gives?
5:51
